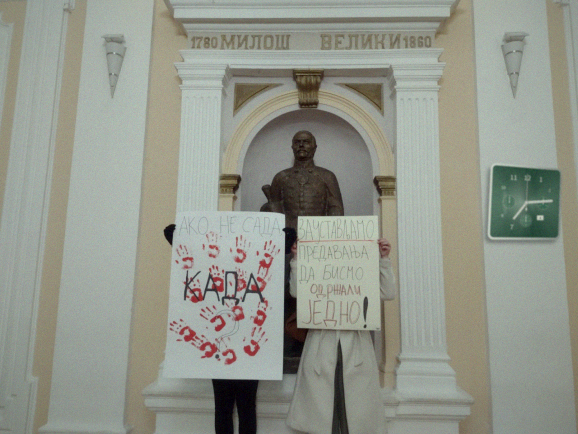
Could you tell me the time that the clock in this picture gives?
7:14
